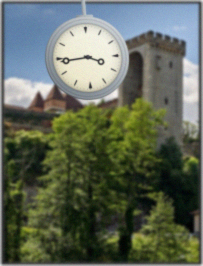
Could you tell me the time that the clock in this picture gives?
3:44
